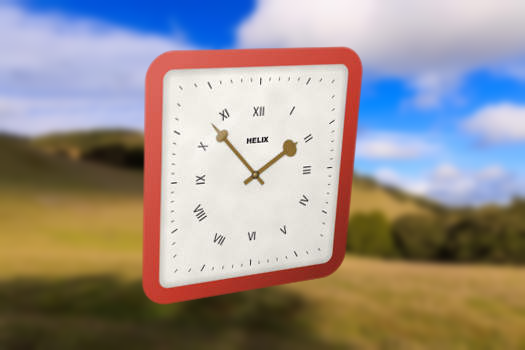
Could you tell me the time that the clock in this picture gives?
1:53
